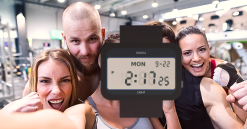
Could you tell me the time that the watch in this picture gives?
2:17:25
